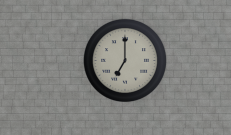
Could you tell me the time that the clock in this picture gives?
7:00
